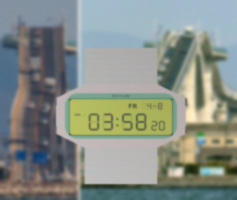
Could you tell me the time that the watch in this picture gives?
3:58
